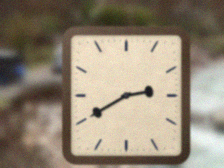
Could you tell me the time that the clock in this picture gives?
2:40
